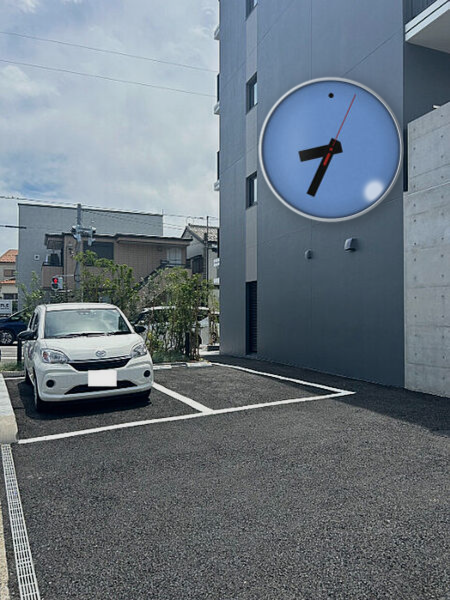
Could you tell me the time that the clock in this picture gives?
8:34:04
